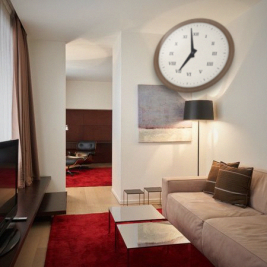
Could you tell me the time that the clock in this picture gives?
6:58
